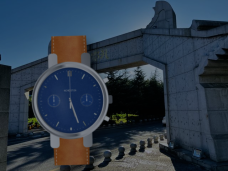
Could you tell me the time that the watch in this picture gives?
5:27
